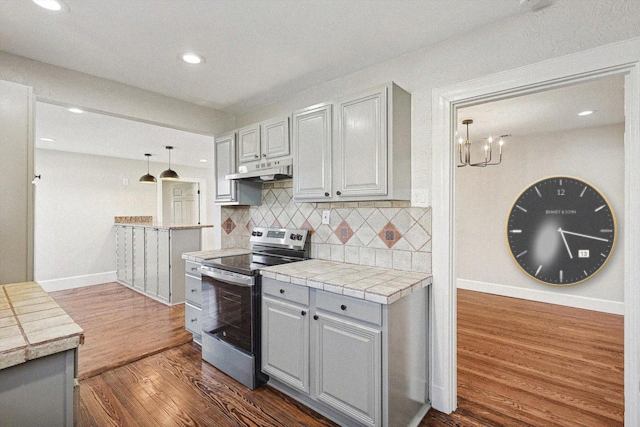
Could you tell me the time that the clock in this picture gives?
5:17
